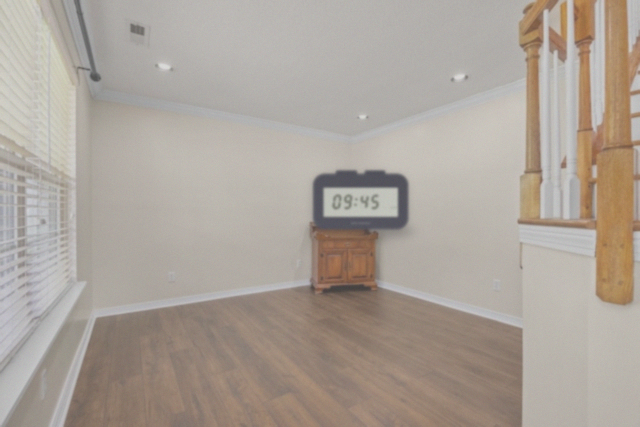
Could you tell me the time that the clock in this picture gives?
9:45
